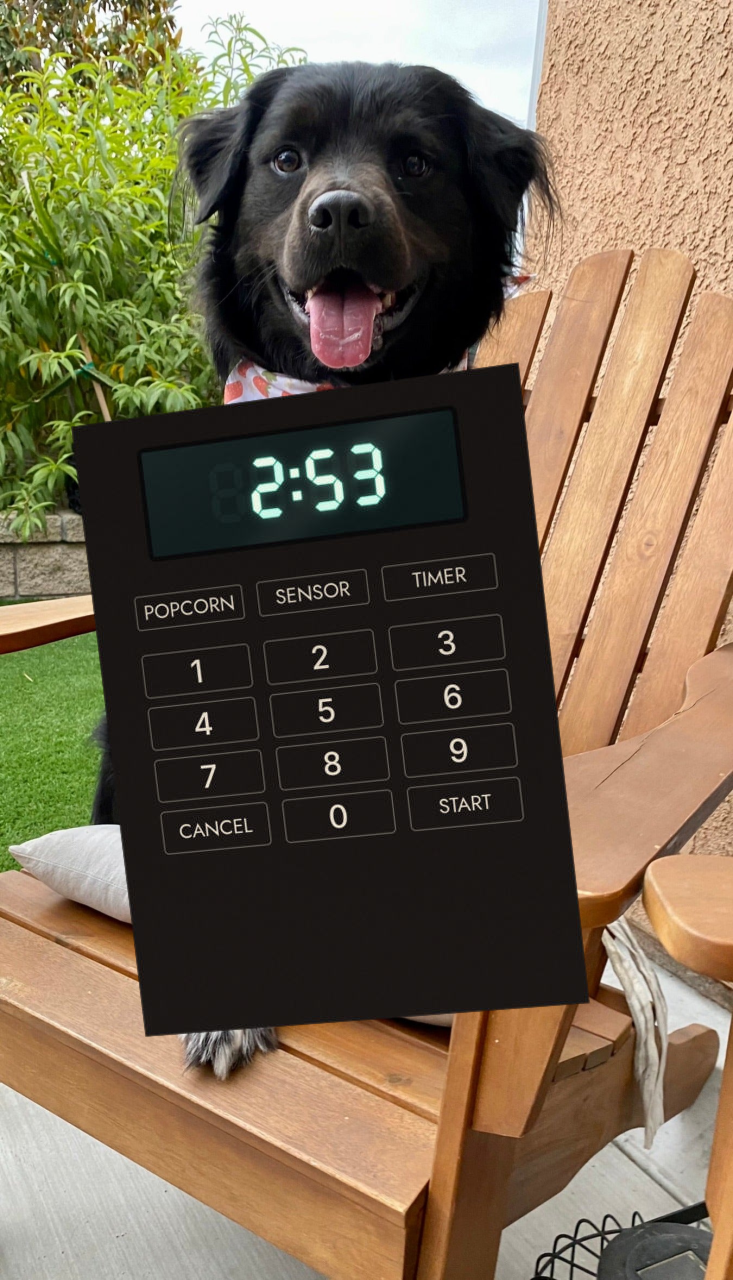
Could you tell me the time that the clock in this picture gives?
2:53
